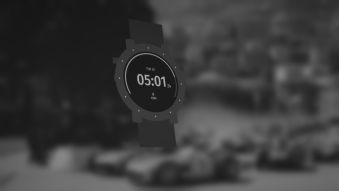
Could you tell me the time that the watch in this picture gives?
5:01
